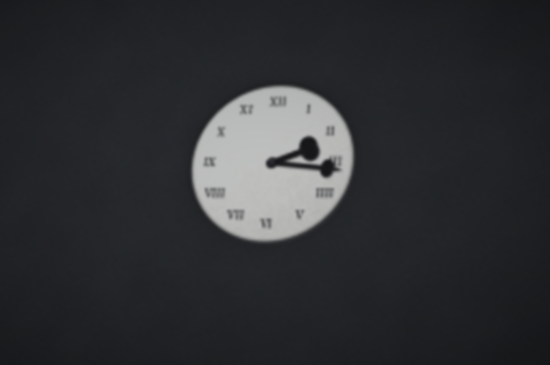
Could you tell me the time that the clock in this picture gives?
2:16
